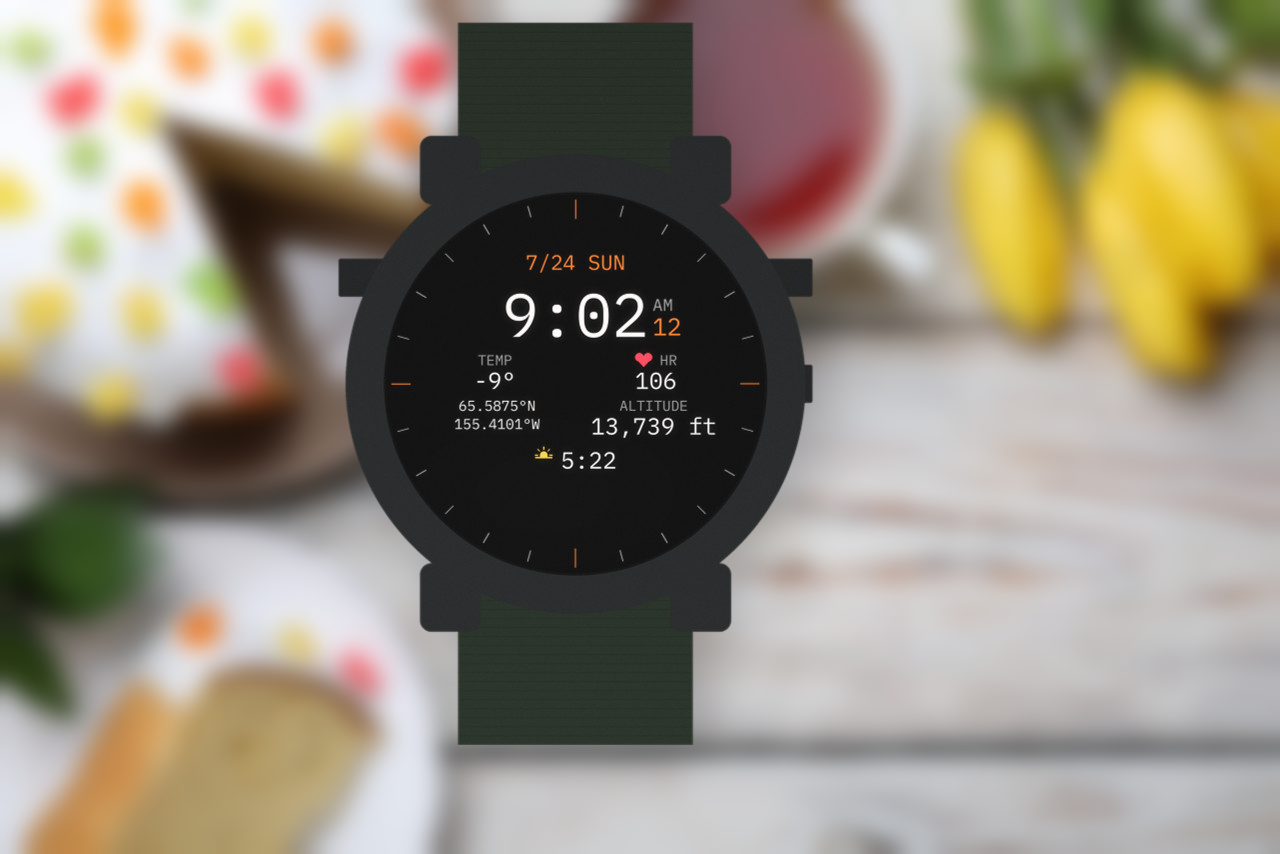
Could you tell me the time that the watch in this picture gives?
9:02:12
